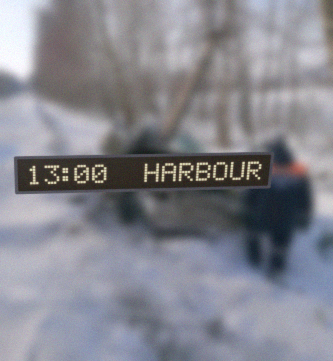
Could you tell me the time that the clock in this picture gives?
13:00
